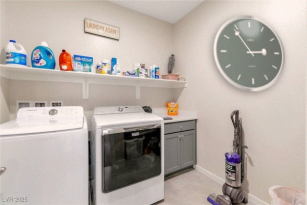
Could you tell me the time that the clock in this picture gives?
2:54
